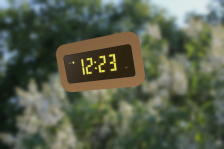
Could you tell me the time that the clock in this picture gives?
12:23
